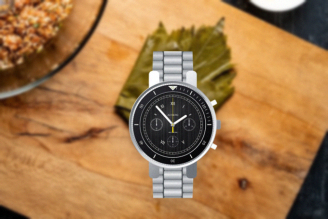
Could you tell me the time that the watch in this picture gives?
1:53
